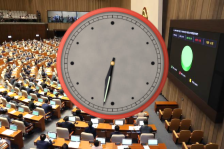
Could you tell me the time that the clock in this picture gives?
6:32
